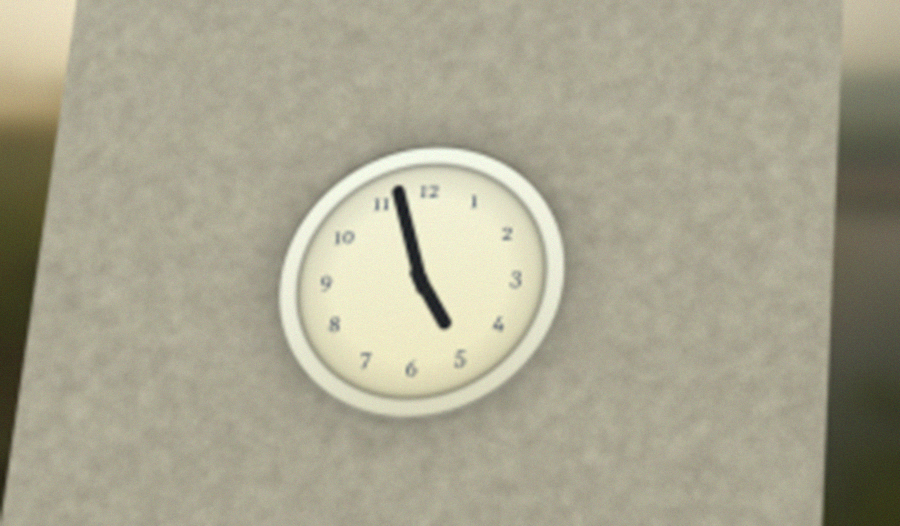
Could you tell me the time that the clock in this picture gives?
4:57
